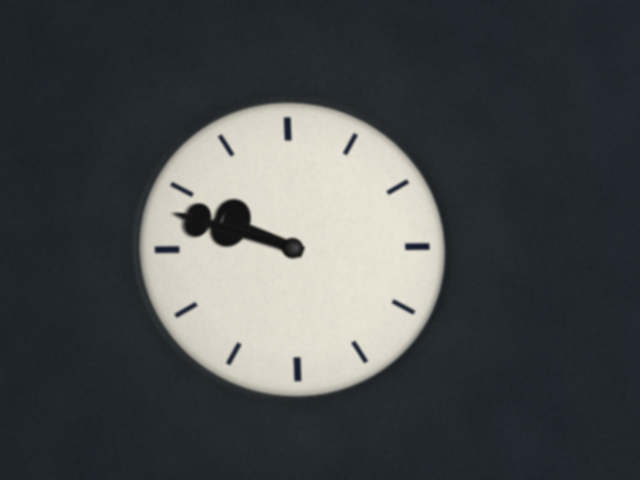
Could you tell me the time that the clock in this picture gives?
9:48
